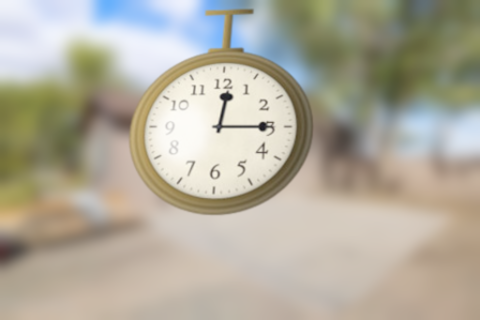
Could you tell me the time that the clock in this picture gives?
12:15
